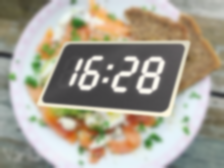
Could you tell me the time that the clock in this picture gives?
16:28
